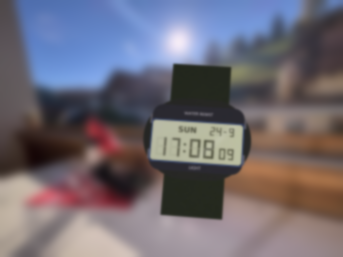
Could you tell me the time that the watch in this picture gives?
17:08
